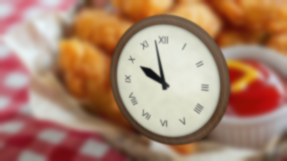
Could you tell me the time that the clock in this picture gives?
9:58
